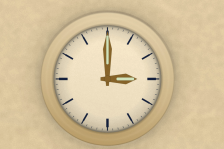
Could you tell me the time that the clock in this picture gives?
3:00
